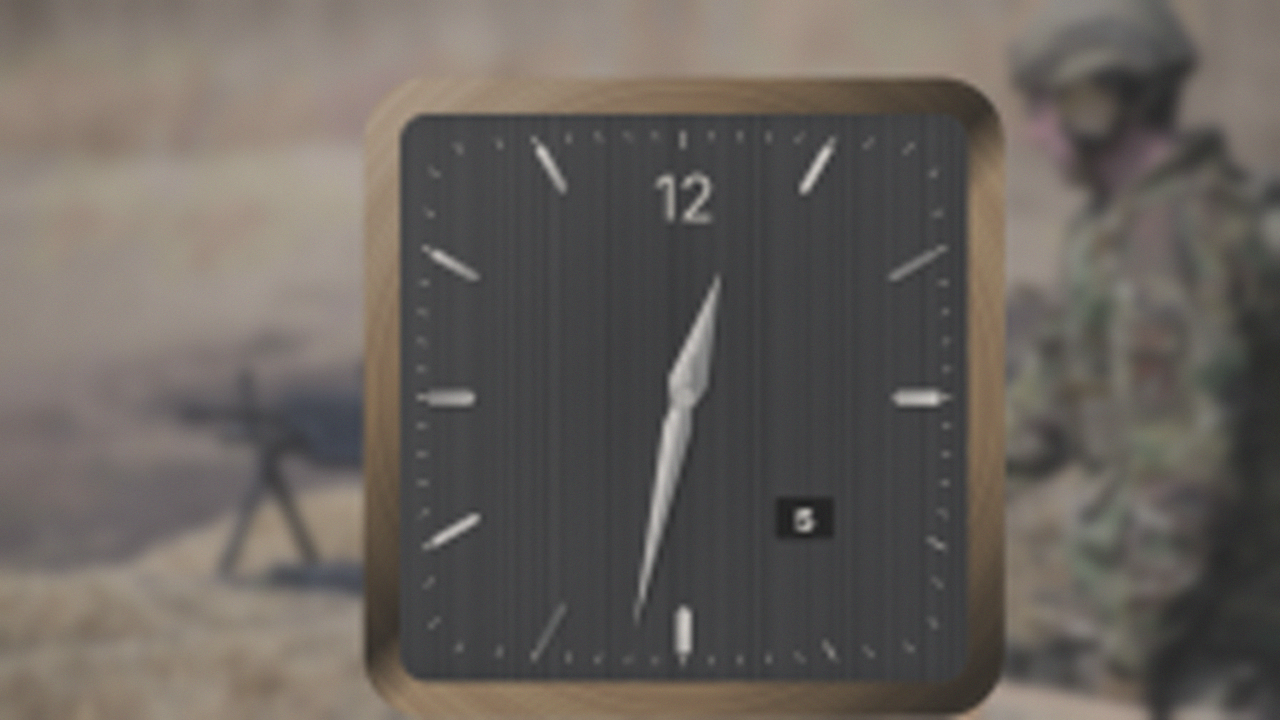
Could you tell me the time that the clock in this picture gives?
12:32
